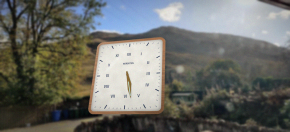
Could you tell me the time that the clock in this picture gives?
5:28
